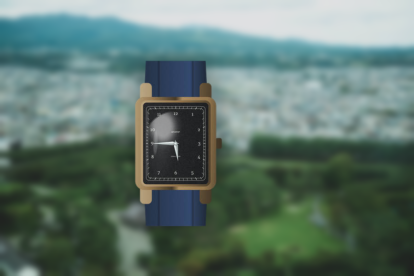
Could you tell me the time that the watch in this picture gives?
5:45
